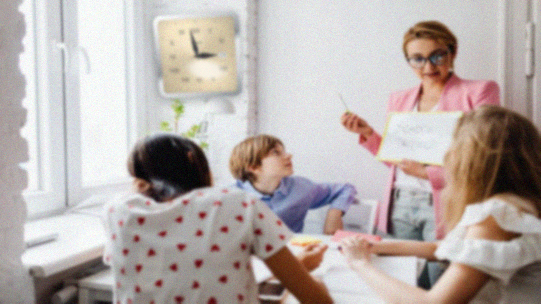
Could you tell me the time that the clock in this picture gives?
2:58
